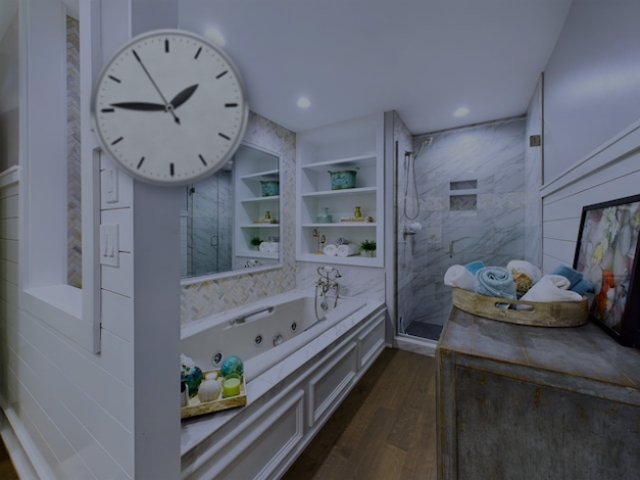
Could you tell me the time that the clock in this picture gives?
1:45:55
